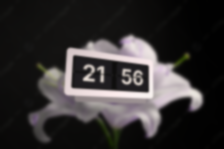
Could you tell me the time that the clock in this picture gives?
21:56
